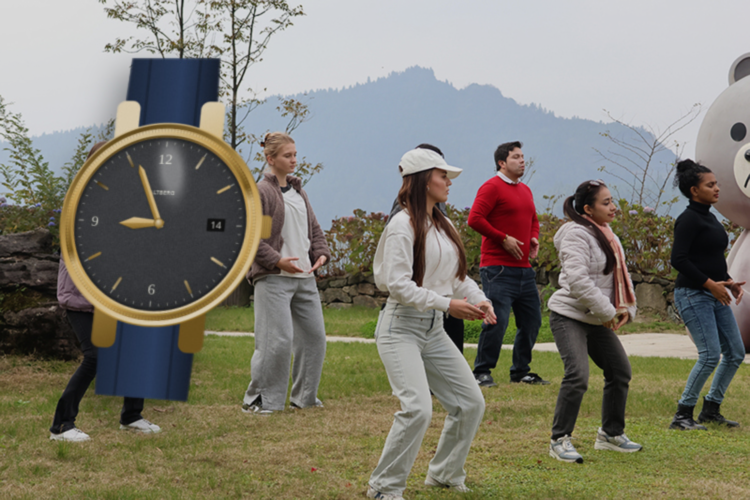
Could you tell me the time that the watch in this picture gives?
8:56
